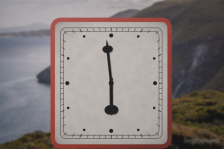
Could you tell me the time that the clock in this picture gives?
5:59
